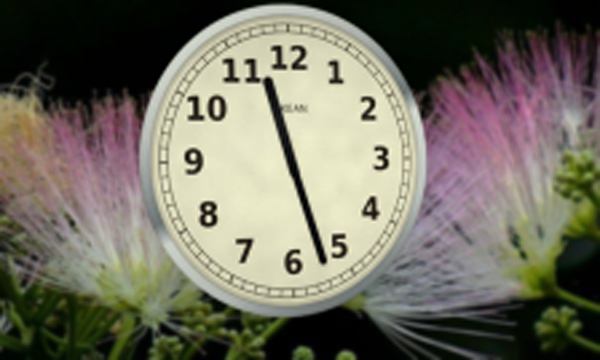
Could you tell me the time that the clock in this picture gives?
11:27
